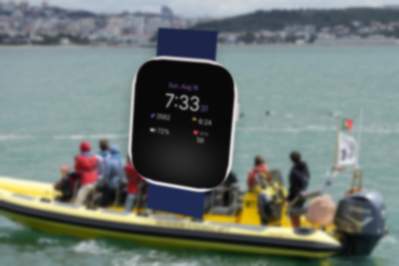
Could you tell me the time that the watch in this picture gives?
7:33
